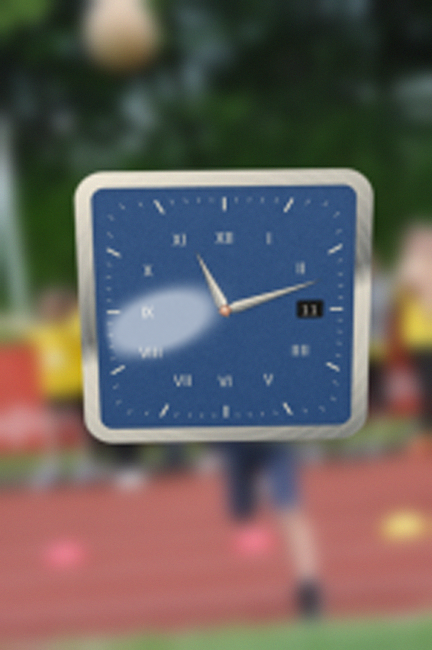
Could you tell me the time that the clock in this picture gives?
11:12
